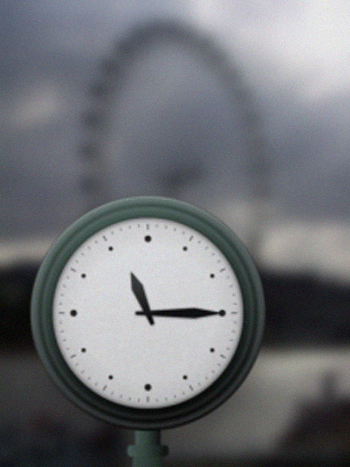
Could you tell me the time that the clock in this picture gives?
11:15
